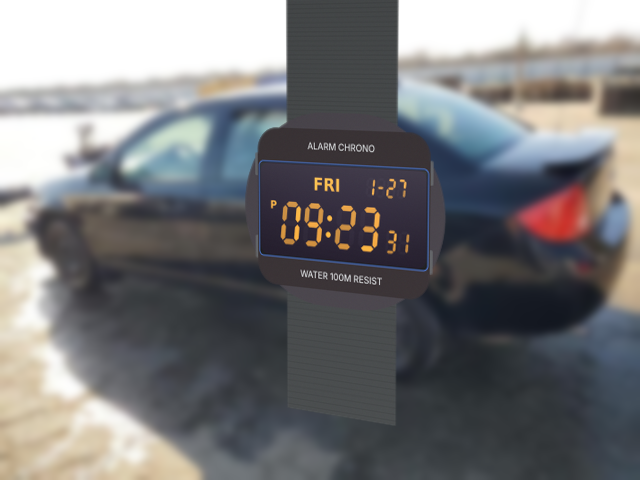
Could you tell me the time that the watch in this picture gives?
9:23:31
